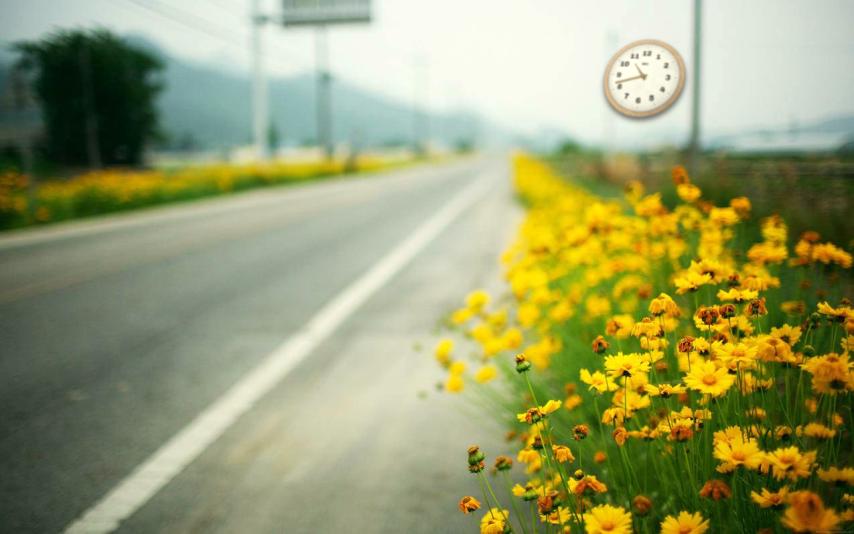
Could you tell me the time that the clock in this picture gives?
10:42
